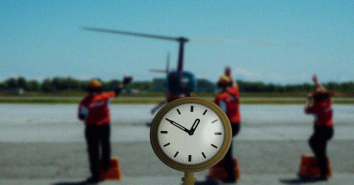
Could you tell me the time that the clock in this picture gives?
12:50
